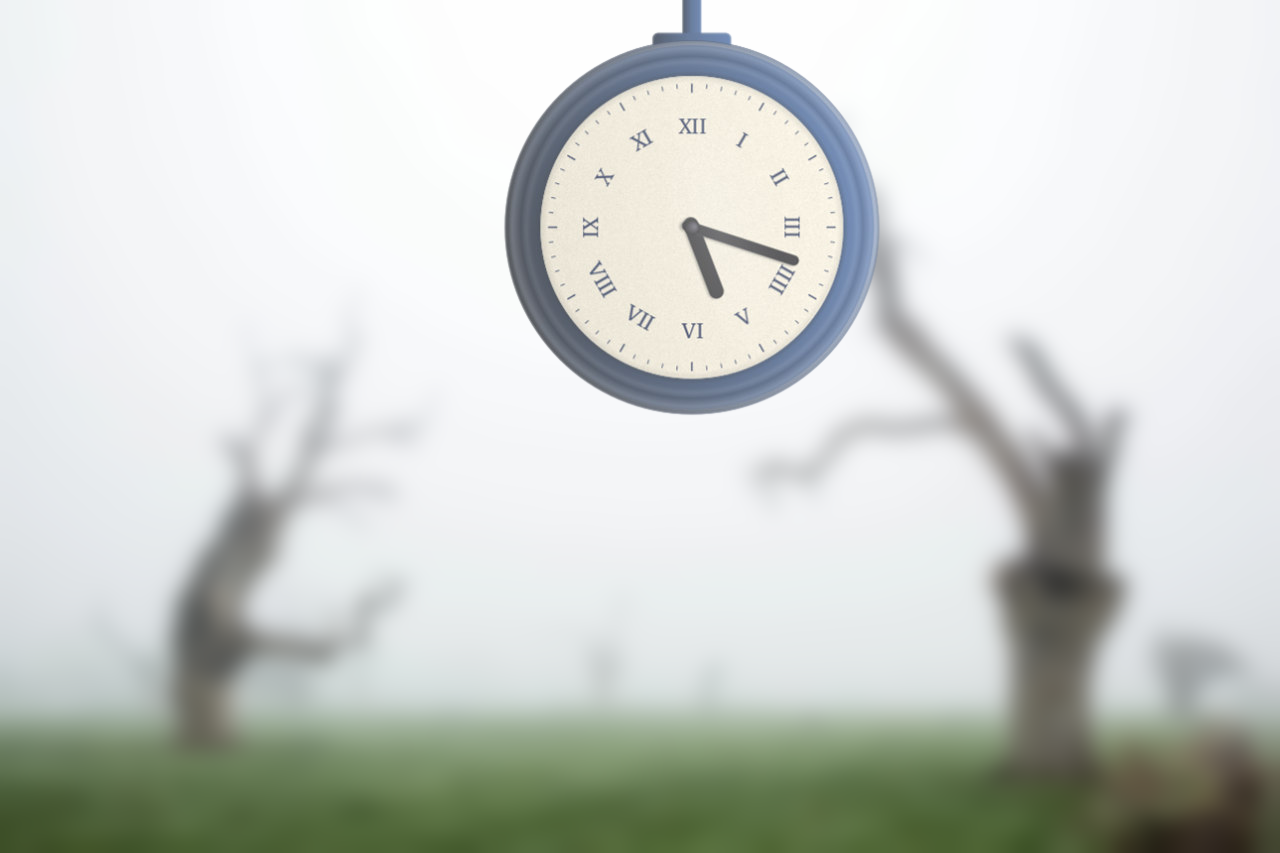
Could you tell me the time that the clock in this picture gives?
5:18
